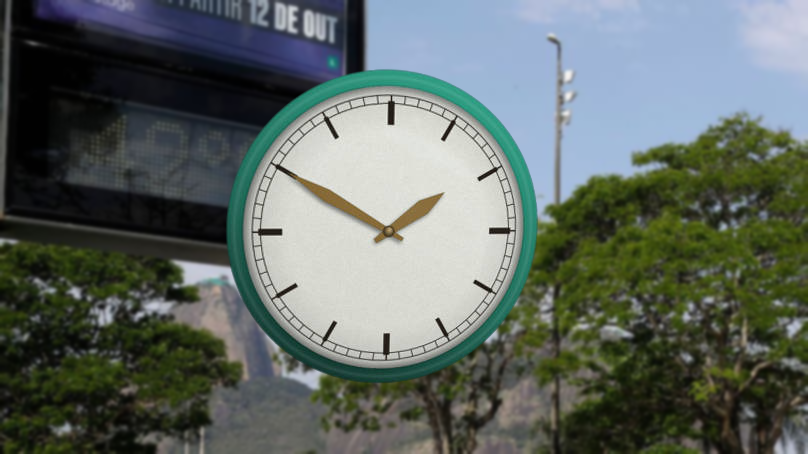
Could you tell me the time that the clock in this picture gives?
1:50
